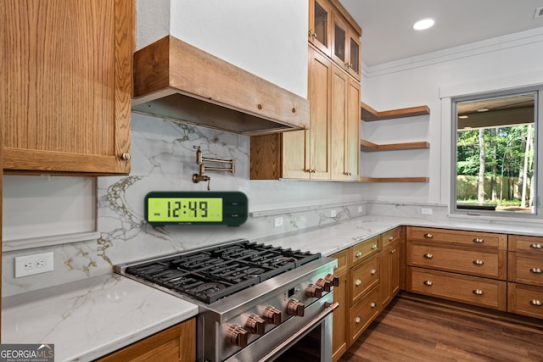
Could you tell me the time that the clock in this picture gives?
12:49
